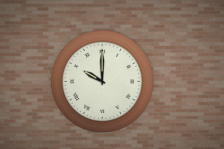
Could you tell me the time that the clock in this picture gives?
10:00
